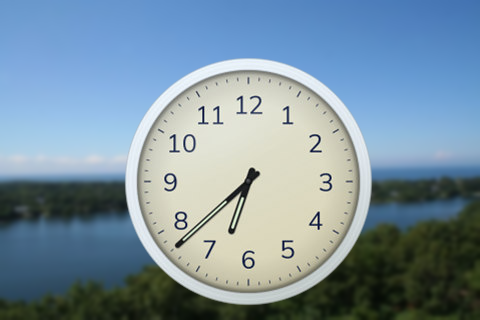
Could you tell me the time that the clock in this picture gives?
6:38
